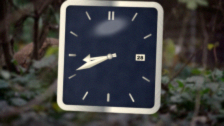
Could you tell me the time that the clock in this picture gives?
8:41
